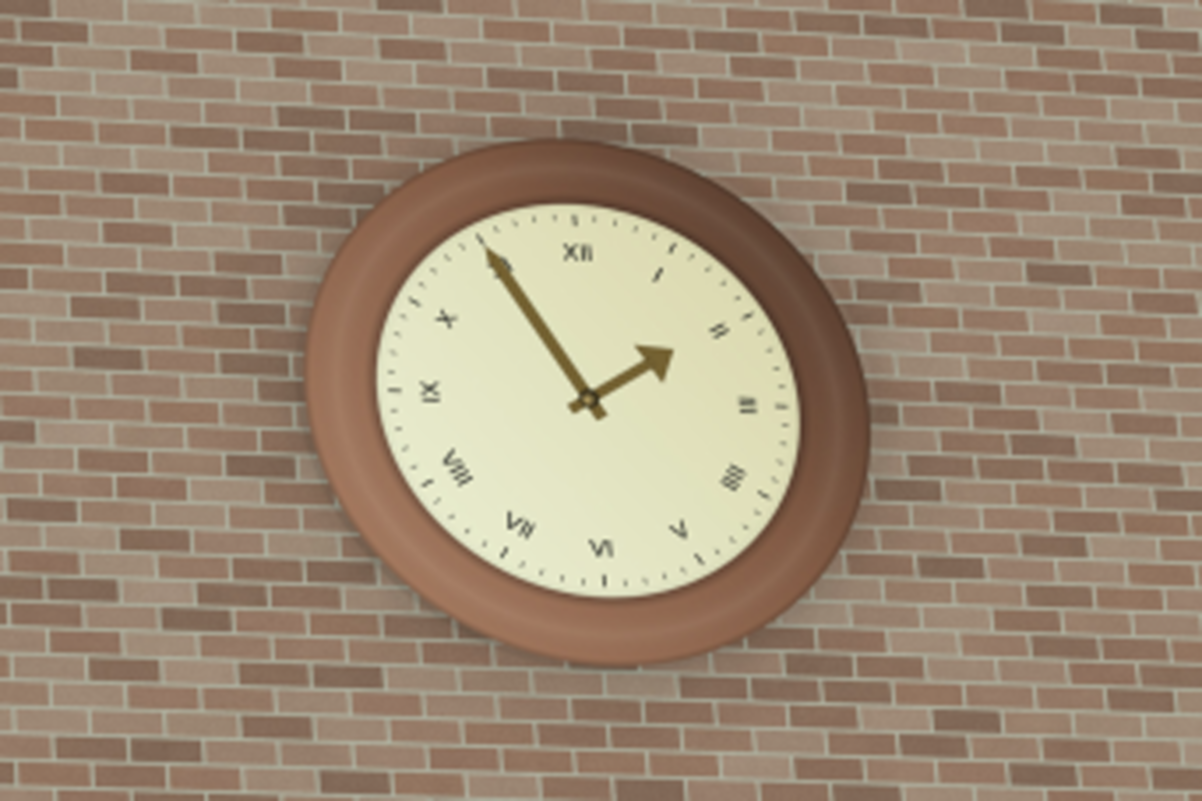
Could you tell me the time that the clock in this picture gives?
1:55
